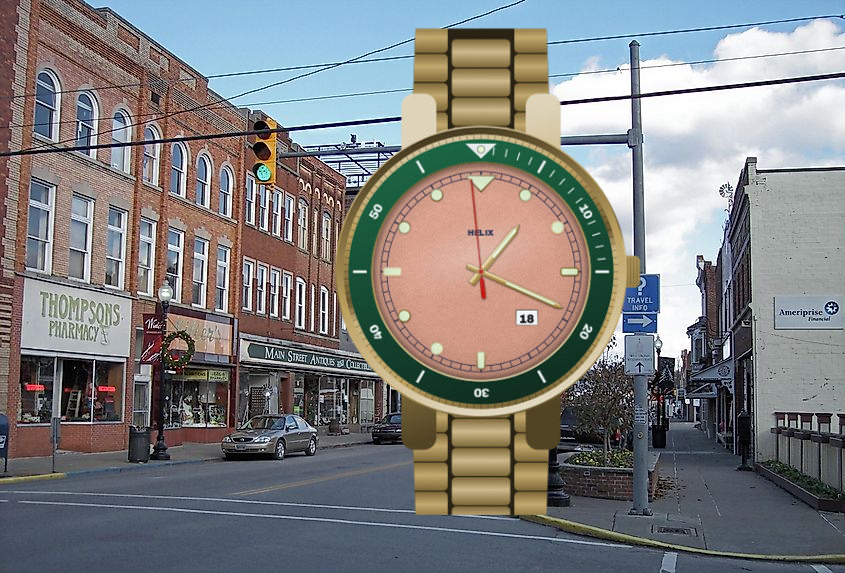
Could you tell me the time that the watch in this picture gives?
1:18:59
